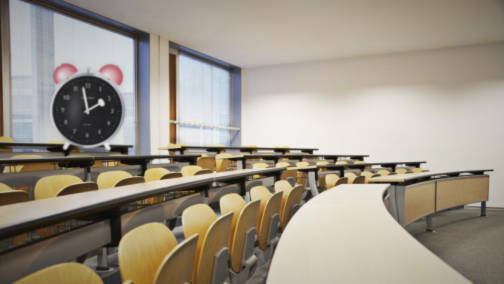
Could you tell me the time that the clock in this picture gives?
1:58
